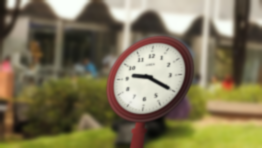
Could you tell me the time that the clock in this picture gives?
9:20
